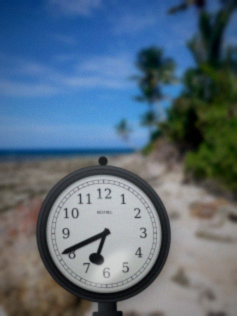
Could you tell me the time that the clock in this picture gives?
6:41
